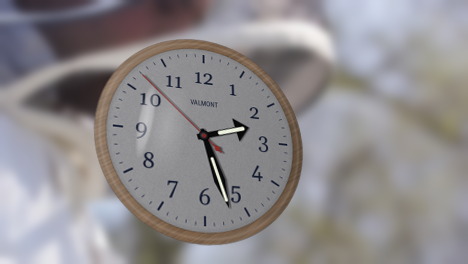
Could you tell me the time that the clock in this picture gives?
2:26:52
